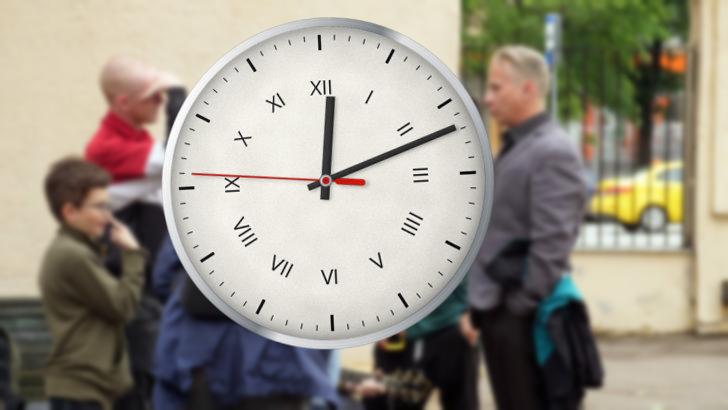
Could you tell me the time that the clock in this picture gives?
12:11:46
